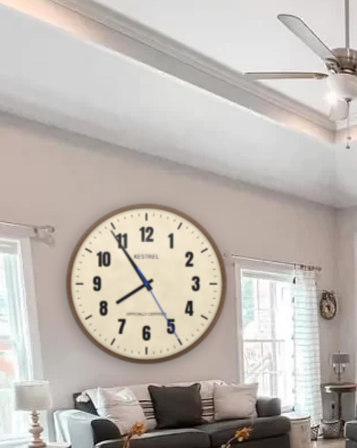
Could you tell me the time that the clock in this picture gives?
7:54:25
